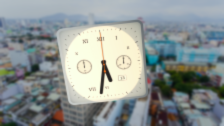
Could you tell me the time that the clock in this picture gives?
5:32
